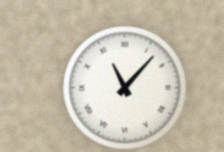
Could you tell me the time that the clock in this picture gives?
11:07
